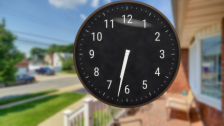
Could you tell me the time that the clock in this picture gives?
6:32
